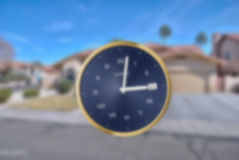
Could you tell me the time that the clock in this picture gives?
3:02
